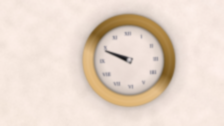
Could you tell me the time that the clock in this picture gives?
9:49
